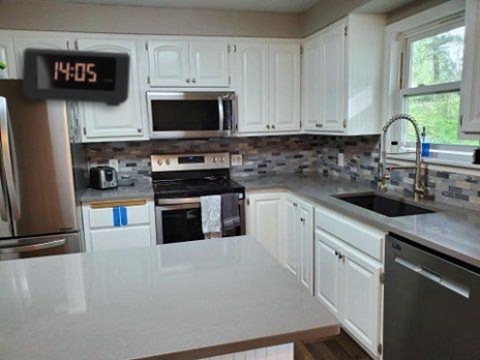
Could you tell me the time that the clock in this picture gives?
14:05
